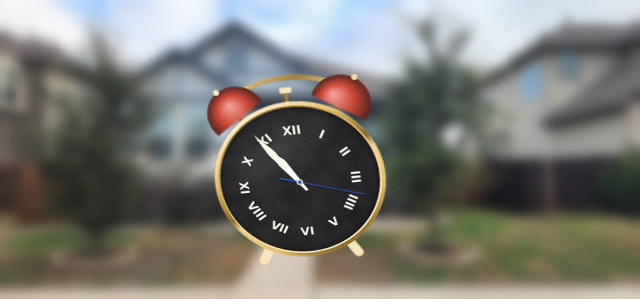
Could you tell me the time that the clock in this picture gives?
10:54:18
